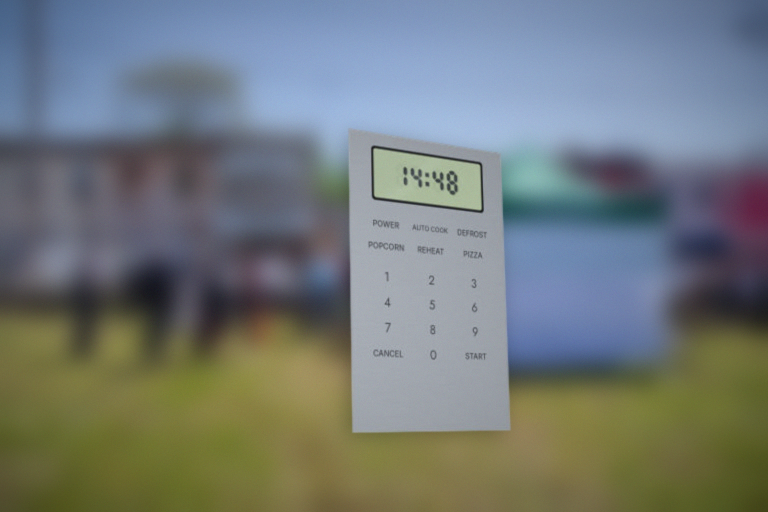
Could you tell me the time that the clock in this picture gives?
14:48
